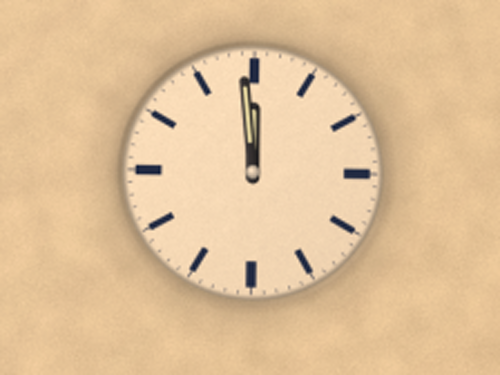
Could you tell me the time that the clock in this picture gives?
11:59
